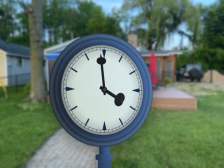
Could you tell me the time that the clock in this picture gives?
3:59
